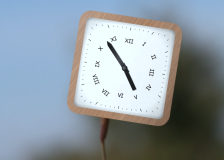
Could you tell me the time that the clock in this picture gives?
4:53
